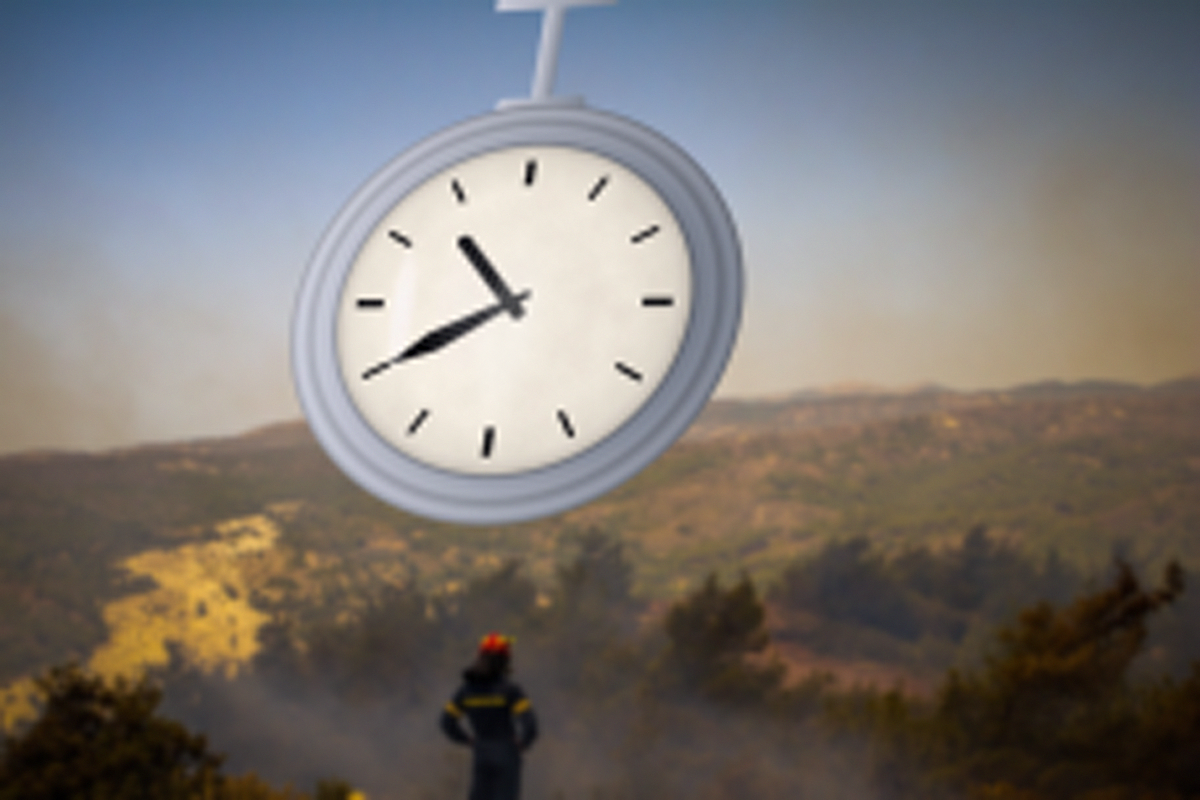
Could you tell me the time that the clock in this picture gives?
10:40
